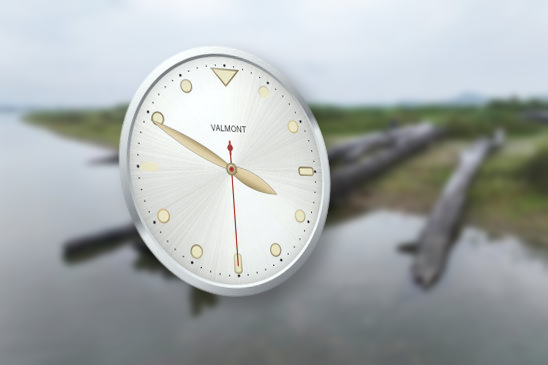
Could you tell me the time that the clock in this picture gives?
3:49:30
